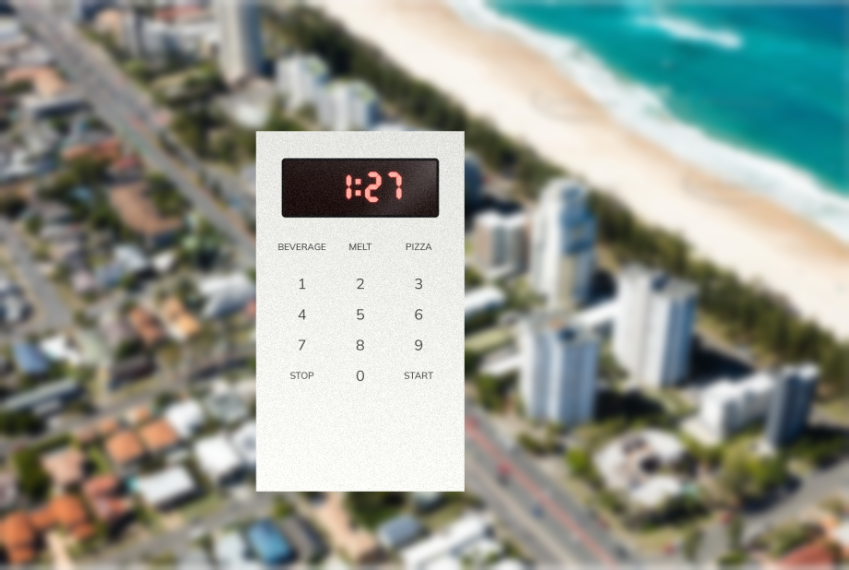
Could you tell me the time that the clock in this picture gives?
1:27
